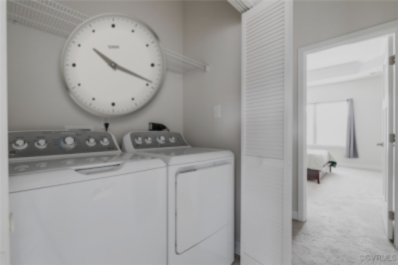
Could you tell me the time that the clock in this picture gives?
10:19
